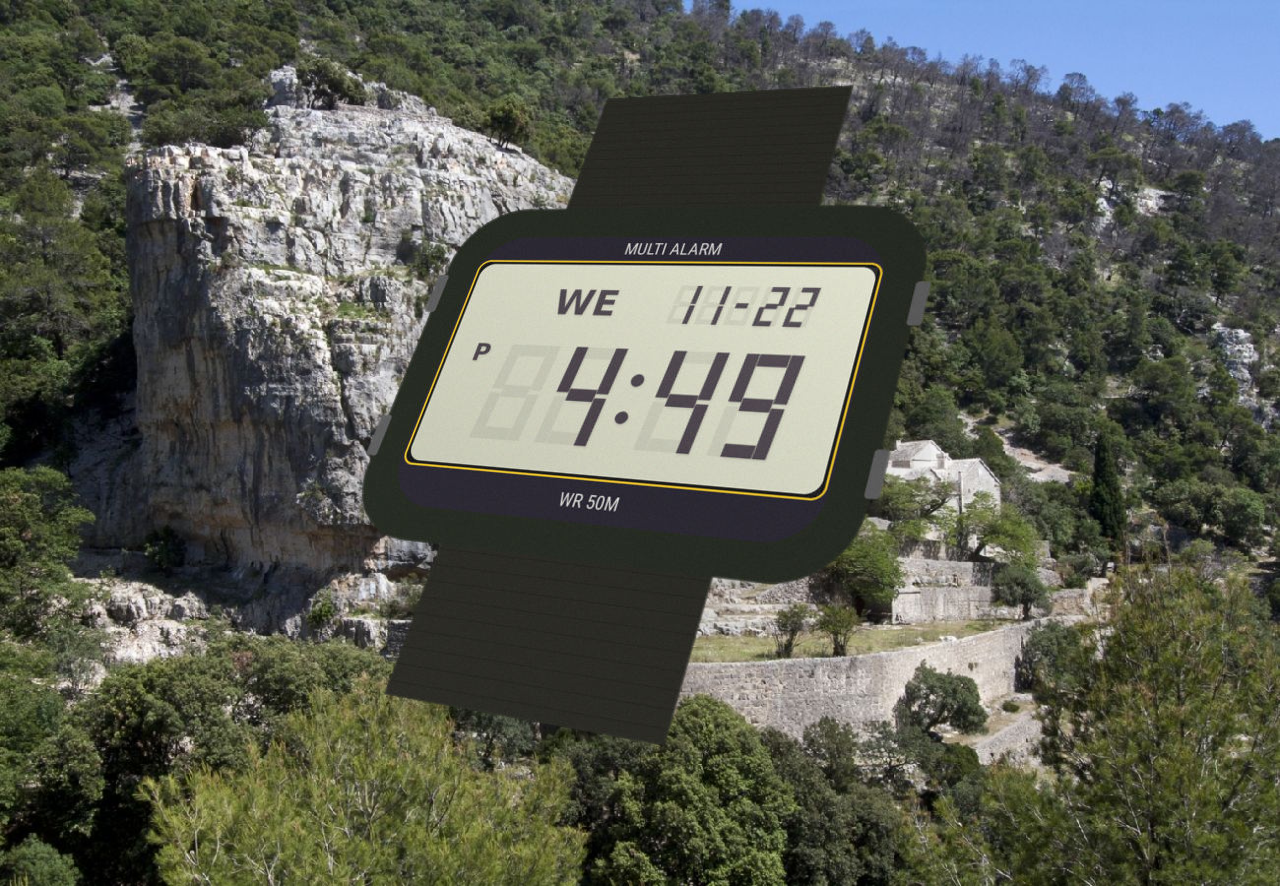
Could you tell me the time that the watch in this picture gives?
4:49
